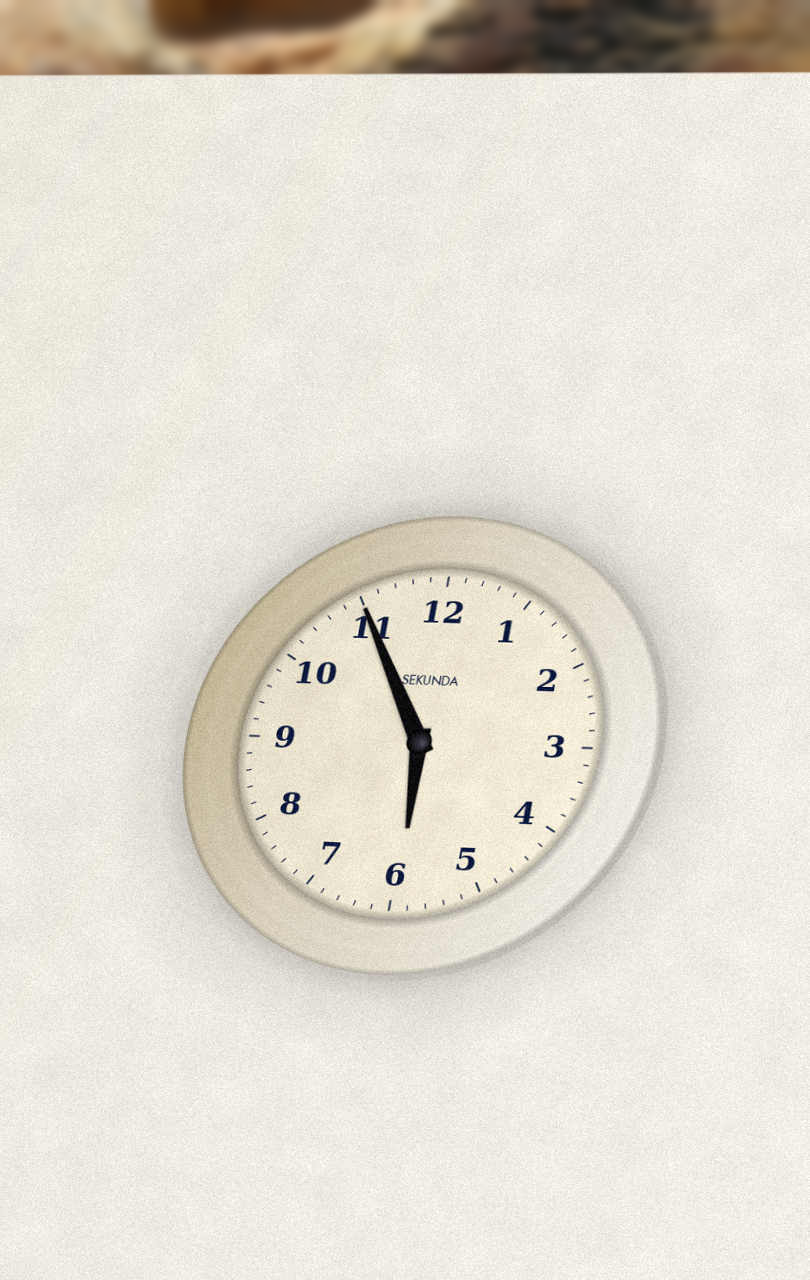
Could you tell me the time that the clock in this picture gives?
5:55
